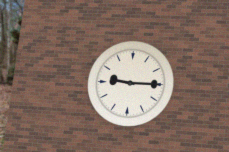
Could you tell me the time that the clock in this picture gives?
9:15
